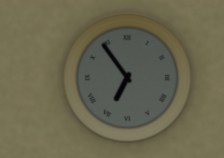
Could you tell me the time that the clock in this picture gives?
6:54
